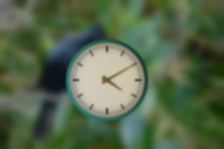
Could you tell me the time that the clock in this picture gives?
4:10
